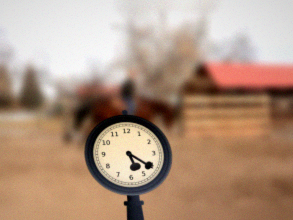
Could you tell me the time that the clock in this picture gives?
5:21
